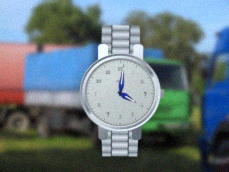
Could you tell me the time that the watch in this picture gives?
4:01
